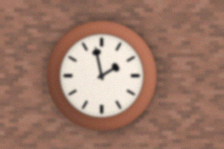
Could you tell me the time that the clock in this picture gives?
1:58
